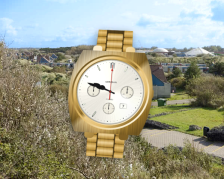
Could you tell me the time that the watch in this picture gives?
9:48
